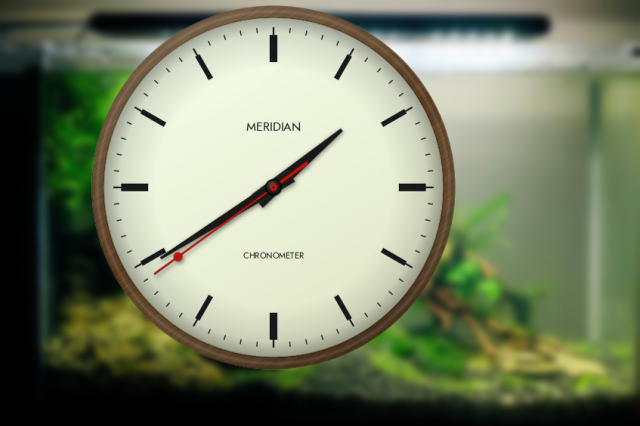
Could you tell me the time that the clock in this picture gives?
1:39:39
